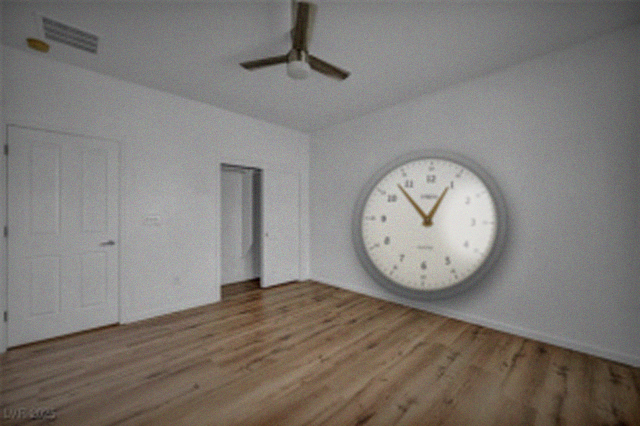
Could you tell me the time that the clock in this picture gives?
12:53
